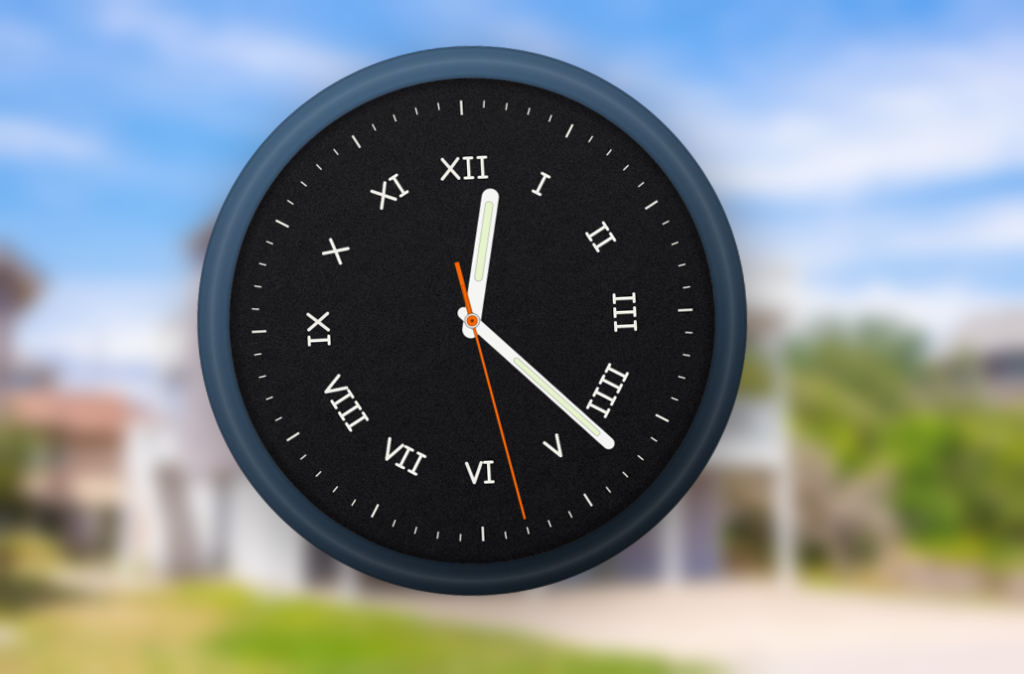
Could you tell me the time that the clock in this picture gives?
12:22:28
